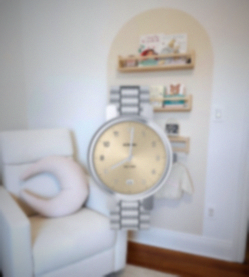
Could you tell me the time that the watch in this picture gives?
8:01
